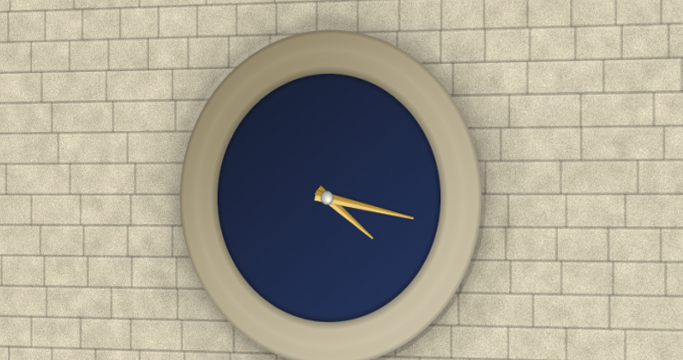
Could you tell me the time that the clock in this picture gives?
4:17
